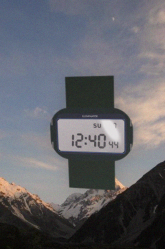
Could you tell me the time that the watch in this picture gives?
12:40:44
